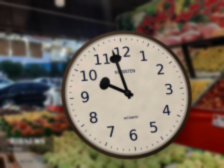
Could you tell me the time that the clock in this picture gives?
9:58
